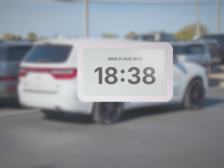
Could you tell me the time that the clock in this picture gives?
18:38
